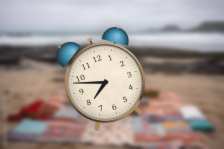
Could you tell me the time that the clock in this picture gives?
7:48
